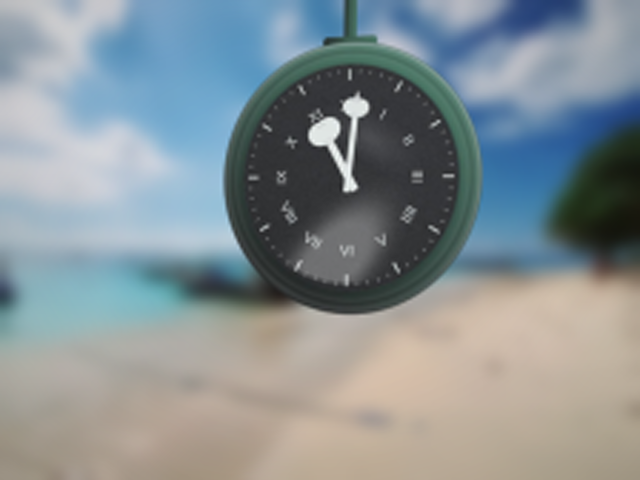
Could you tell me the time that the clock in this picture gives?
11:01
